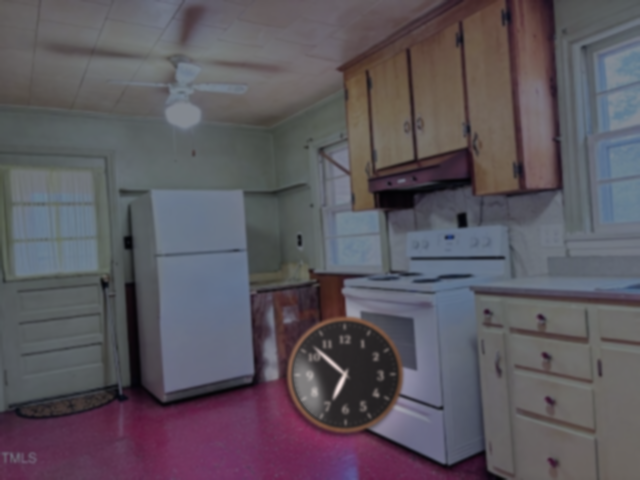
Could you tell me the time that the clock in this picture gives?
6:52
